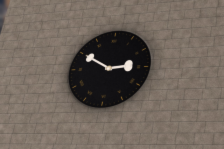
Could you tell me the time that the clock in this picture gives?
2:50
